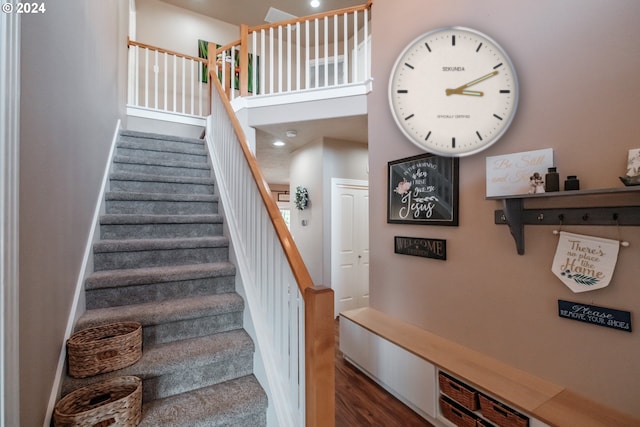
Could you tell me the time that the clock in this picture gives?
3:11
